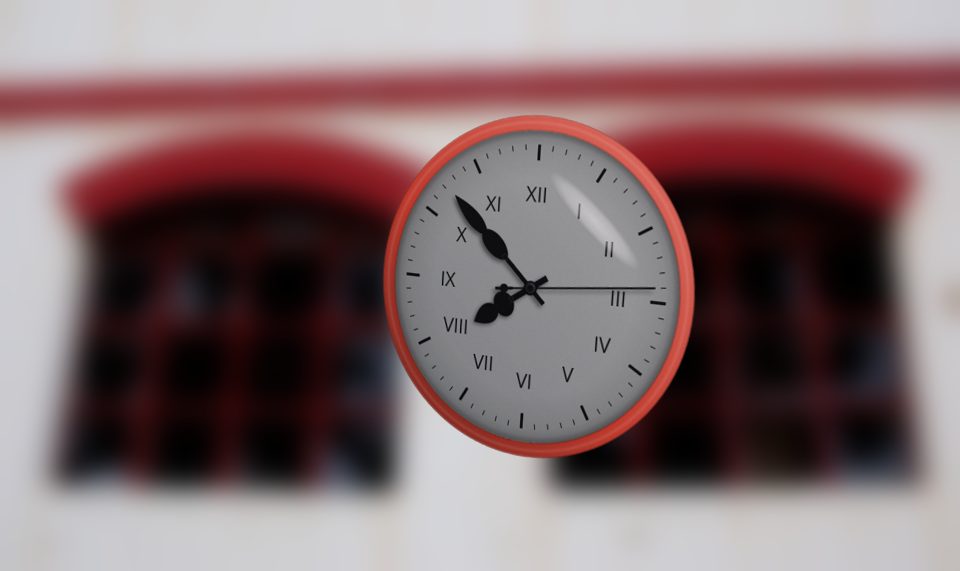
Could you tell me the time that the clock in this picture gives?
7:52:14
